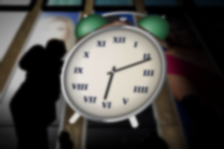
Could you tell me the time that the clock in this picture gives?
6:11
